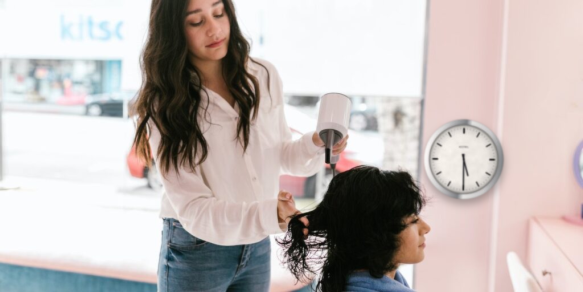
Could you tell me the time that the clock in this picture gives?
5:30
